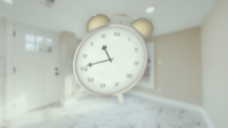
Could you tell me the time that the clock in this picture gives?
10:41
